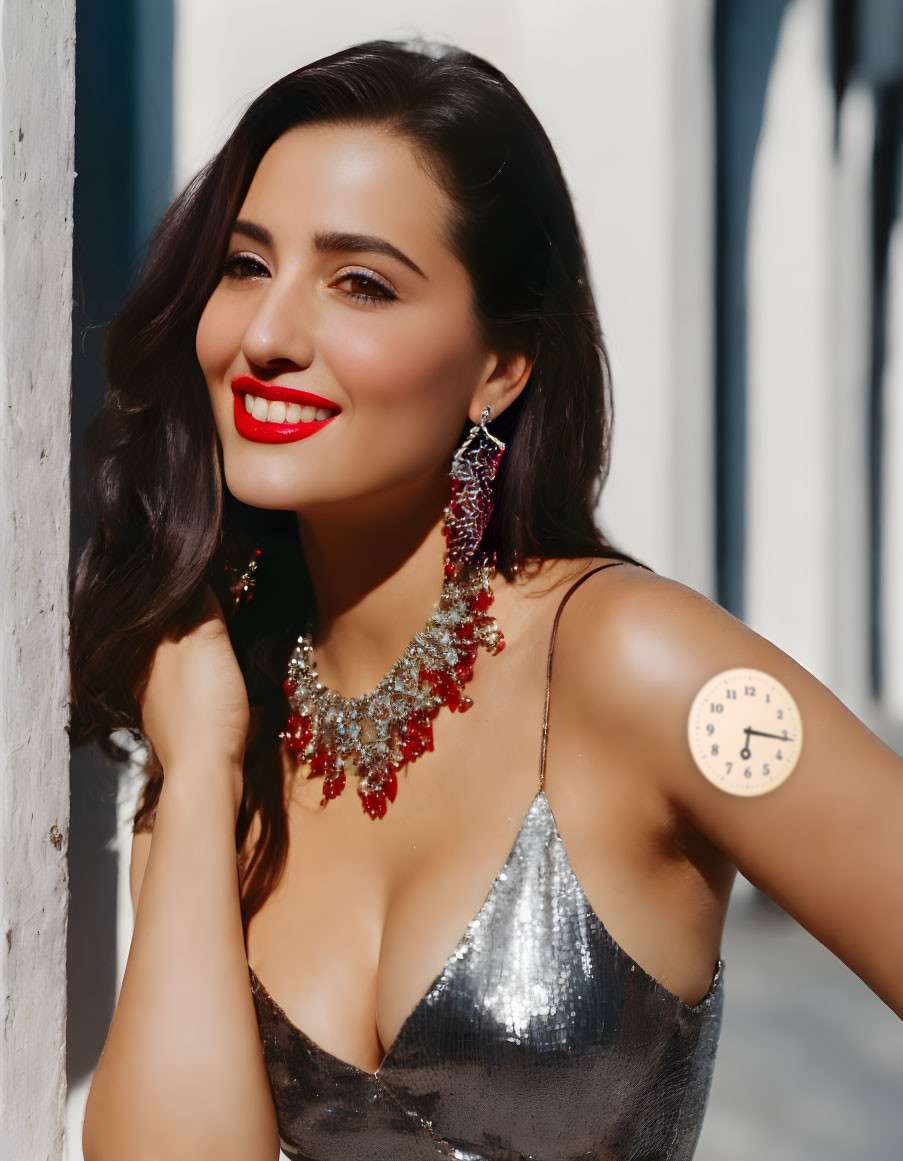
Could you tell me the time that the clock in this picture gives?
6:16
